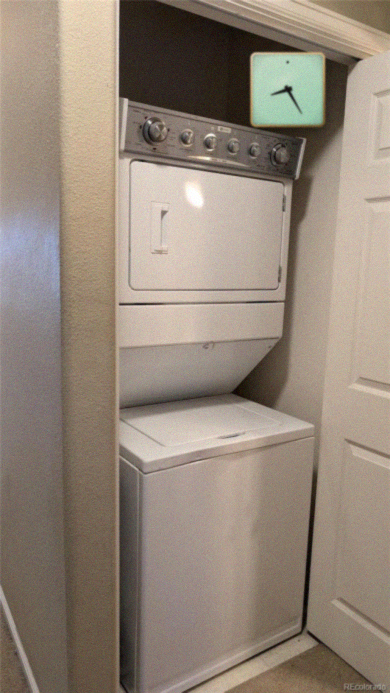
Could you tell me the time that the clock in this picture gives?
8:25
